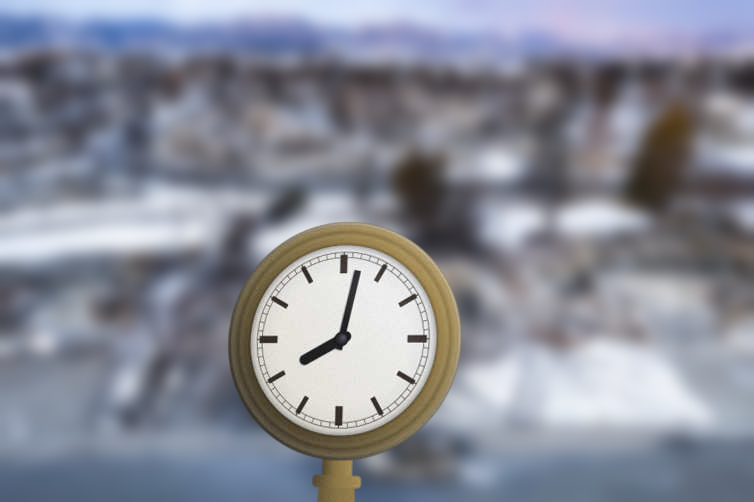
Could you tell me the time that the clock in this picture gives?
8:02
